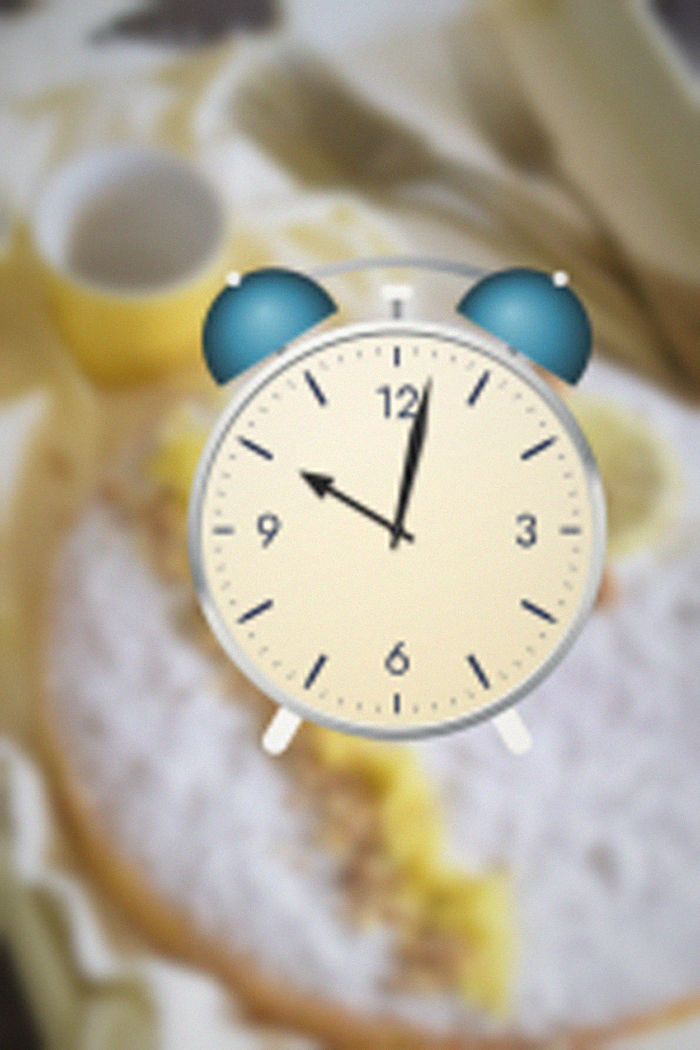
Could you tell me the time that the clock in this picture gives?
10:02
